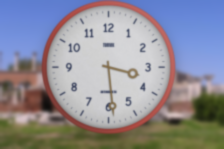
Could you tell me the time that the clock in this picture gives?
3:29
